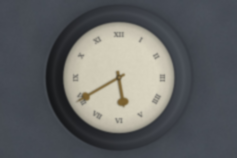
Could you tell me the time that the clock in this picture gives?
5:40
